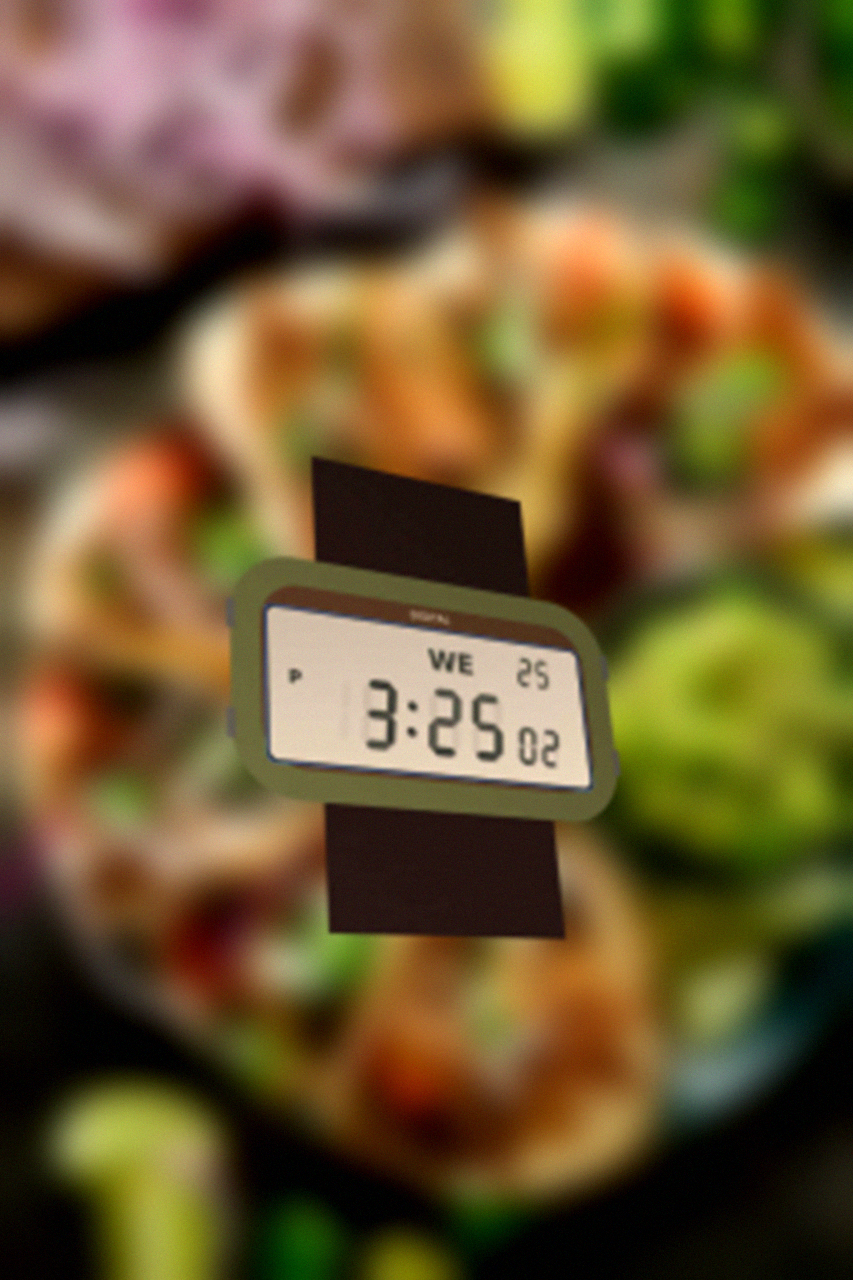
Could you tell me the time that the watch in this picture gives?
3:25:02
